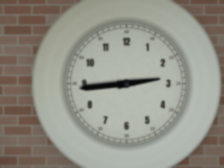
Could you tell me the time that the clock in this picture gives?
2:44
